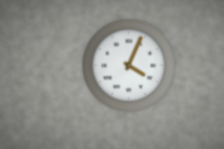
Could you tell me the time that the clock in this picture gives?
4:04
